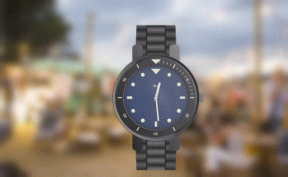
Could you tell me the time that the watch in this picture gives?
12:29
